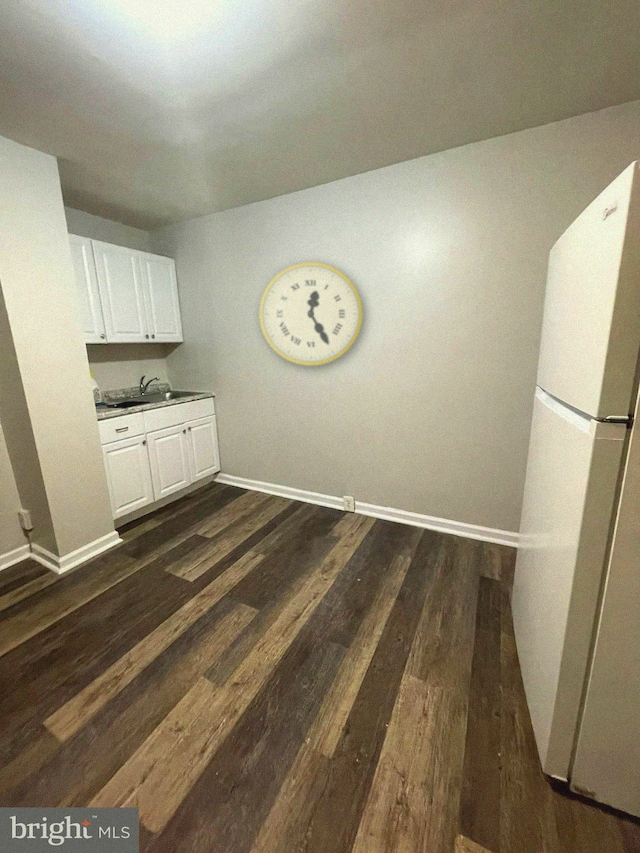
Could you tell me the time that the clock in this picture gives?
12:25
